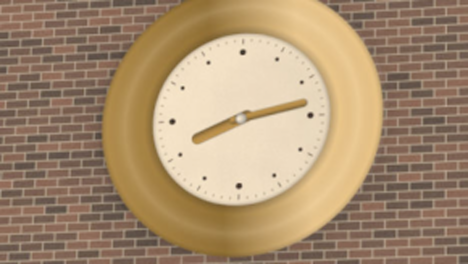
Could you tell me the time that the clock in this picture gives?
8:13
